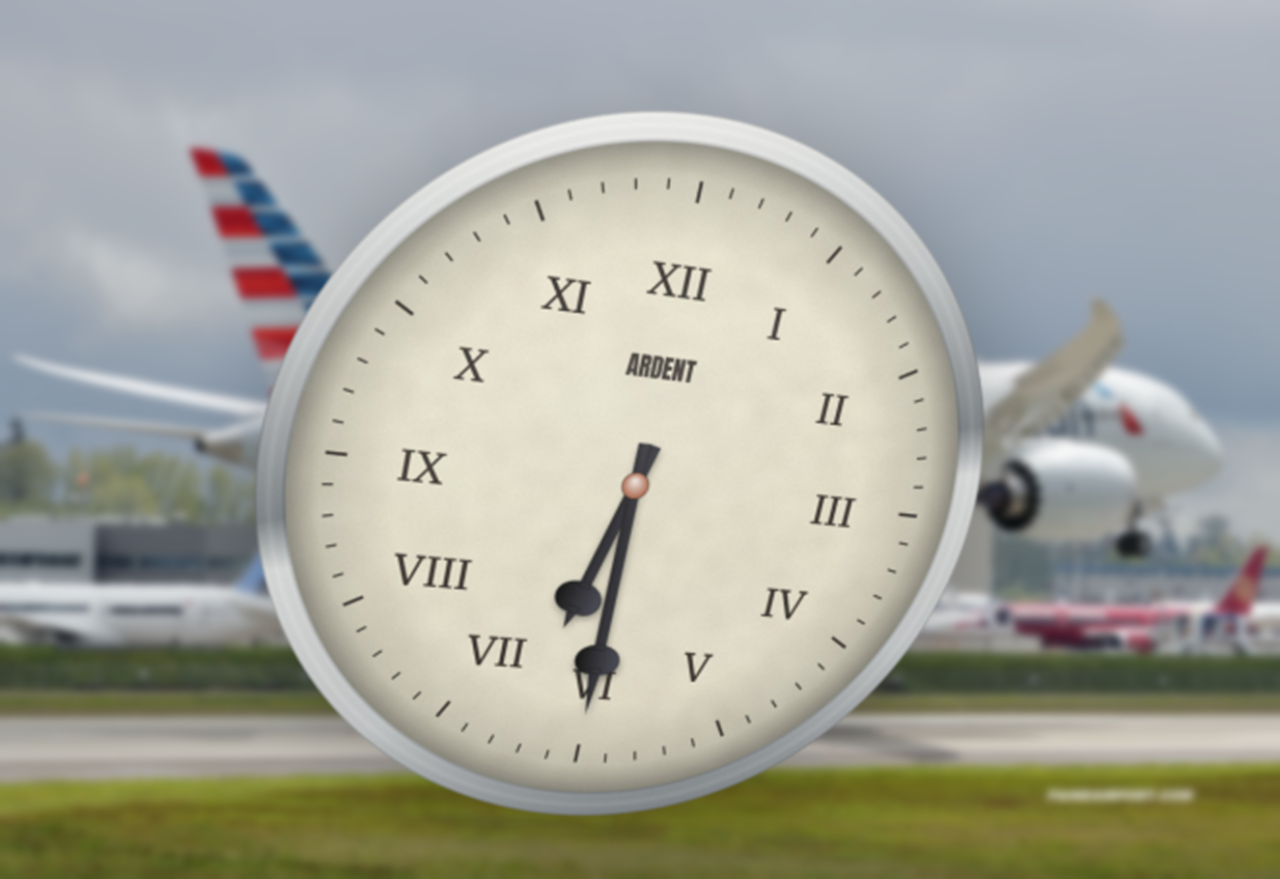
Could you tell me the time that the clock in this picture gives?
6:30
